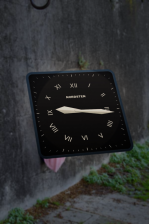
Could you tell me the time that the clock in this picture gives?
9:16
